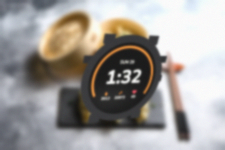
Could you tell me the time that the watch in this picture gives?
1:32
